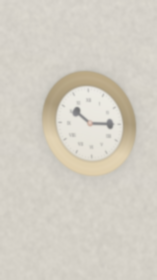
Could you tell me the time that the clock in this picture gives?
10:15
